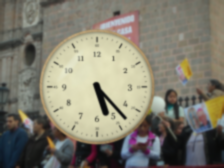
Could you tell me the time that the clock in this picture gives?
5:23
